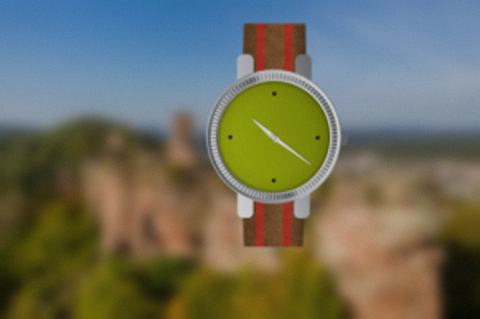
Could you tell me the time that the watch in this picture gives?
10:21
